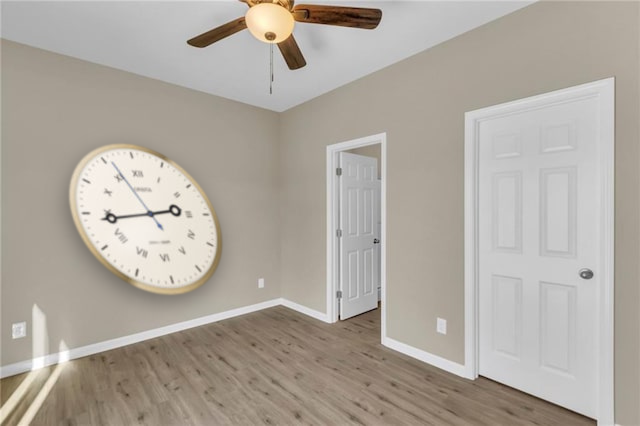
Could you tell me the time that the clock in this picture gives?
2:43:56
